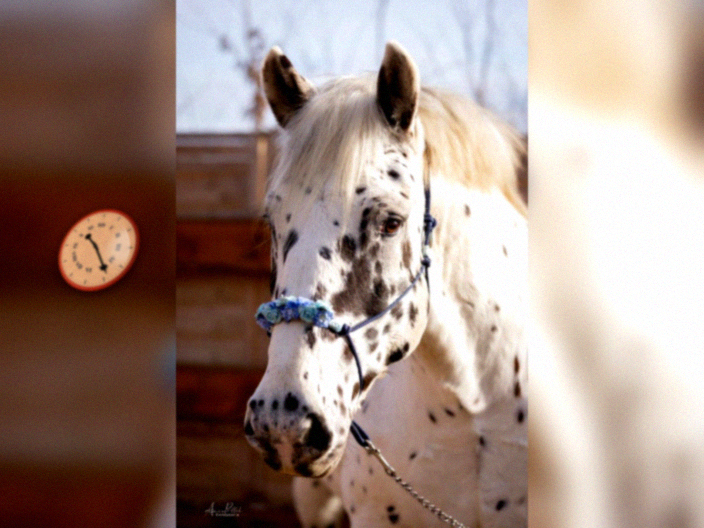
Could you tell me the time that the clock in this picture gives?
10:24
